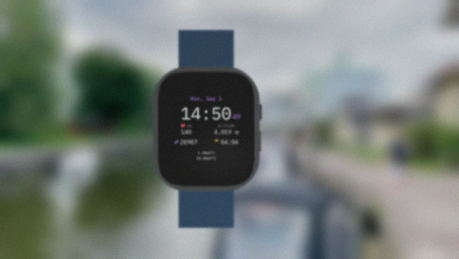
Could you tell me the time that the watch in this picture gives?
14:50
